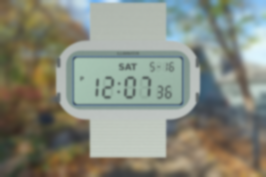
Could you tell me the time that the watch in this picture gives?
12:07:36
